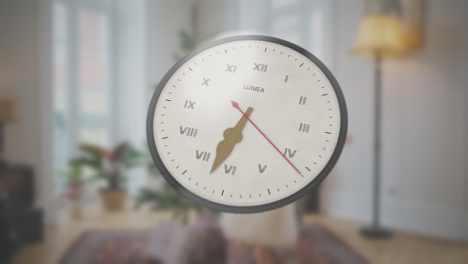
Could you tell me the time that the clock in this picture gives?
6:32:21
